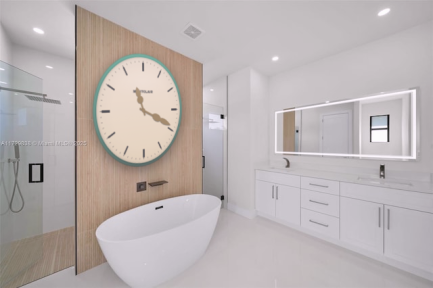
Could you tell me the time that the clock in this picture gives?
11:19
